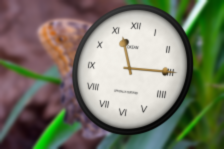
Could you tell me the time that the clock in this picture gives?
11:15
